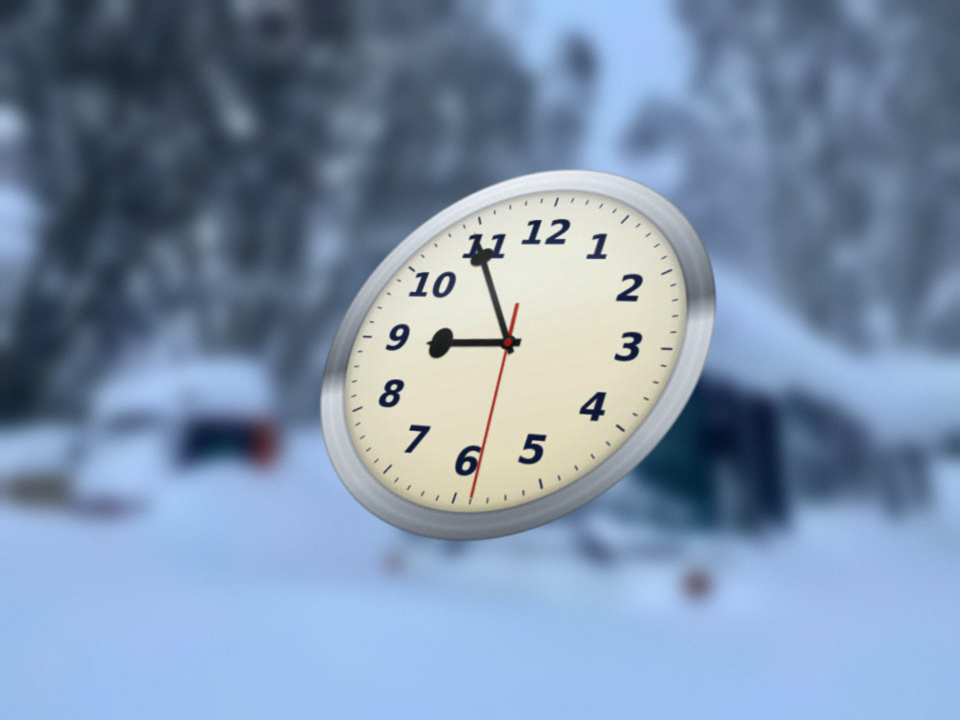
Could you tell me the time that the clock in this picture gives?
8:54:29
